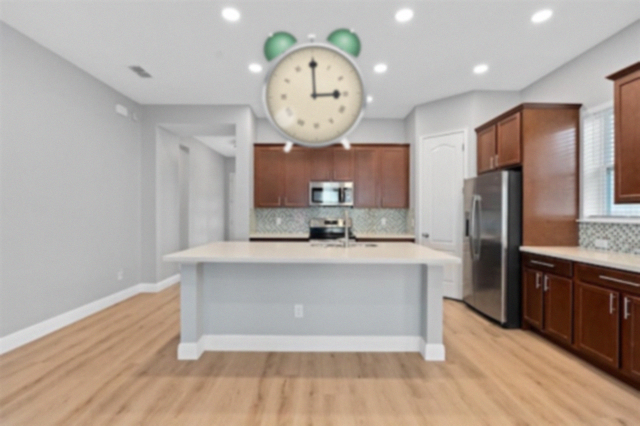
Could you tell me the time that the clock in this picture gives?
3:00
